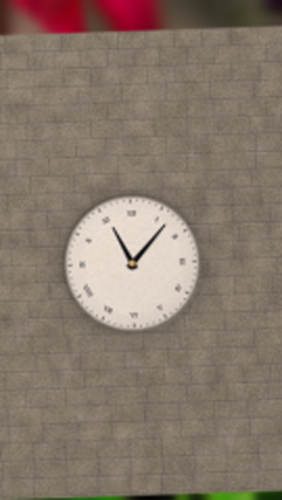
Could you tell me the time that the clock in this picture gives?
11:07
